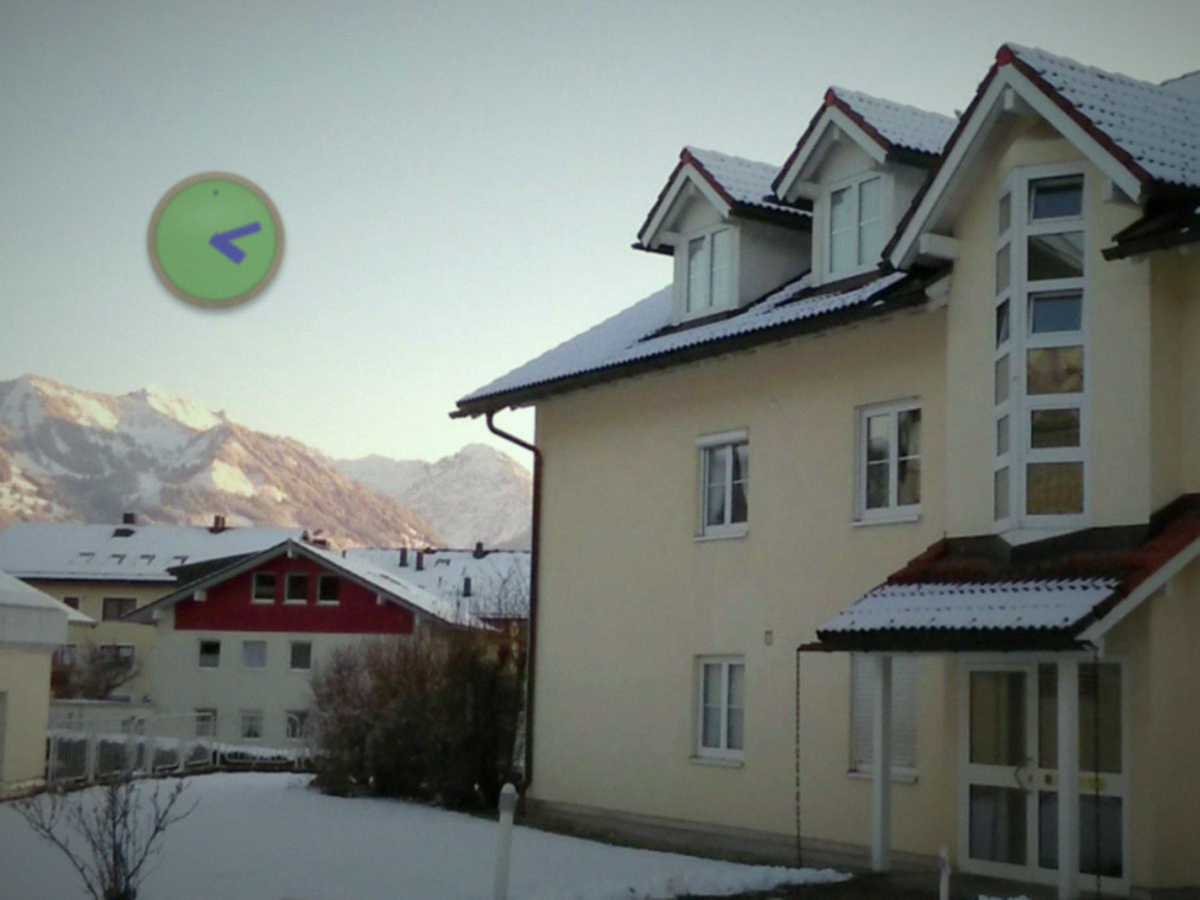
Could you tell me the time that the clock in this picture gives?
4:12
